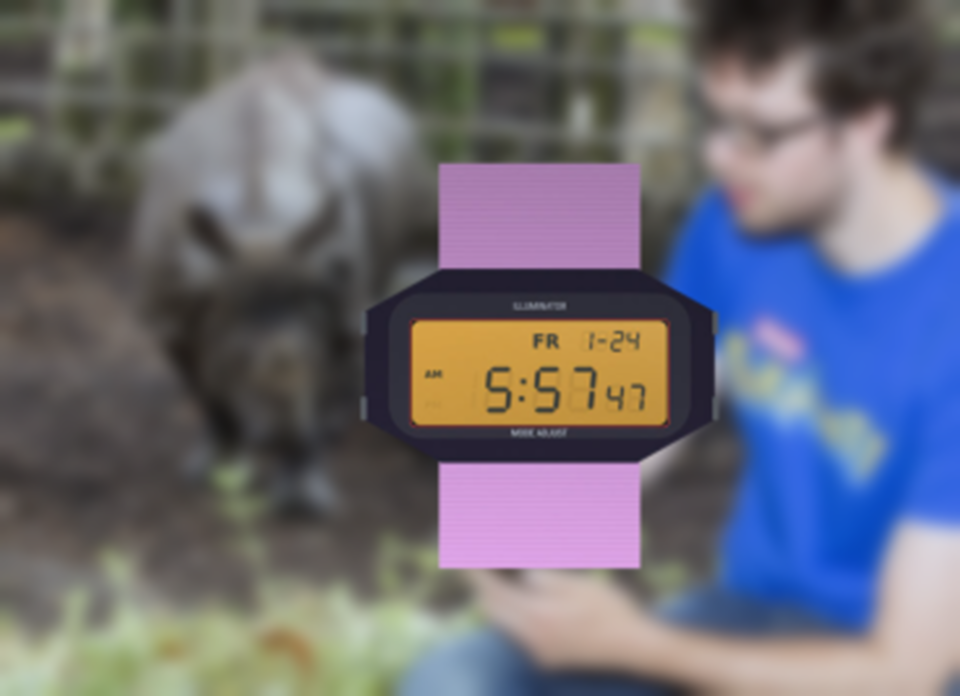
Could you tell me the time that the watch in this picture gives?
5:57:47
